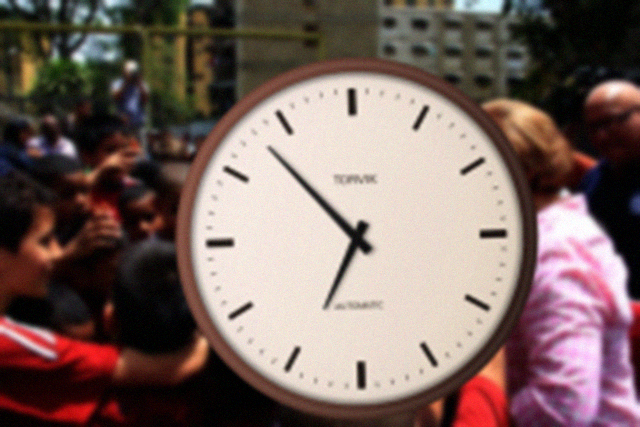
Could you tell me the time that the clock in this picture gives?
6:53
